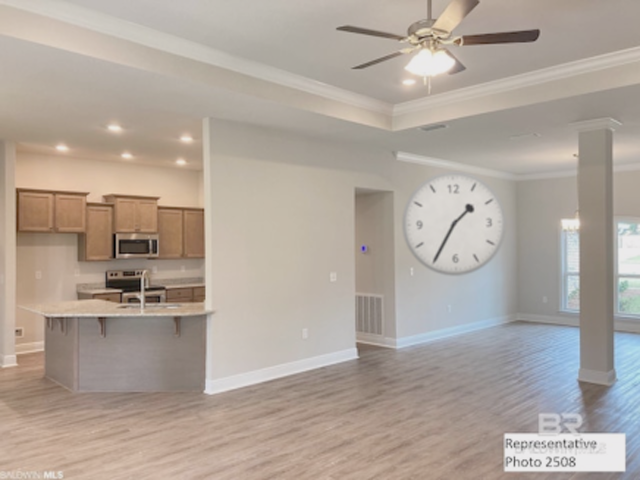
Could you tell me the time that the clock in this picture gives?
1:35
